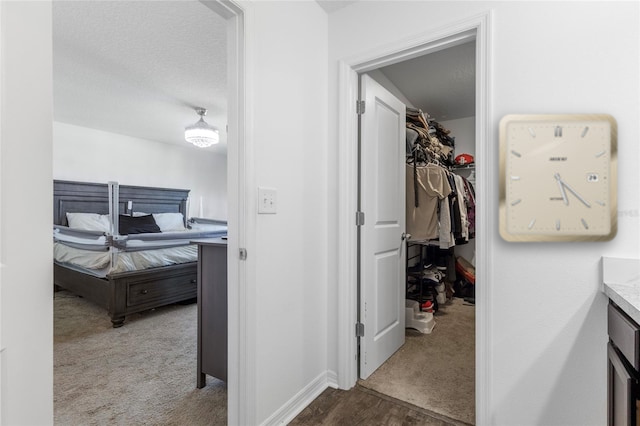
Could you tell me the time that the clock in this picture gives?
5:22
